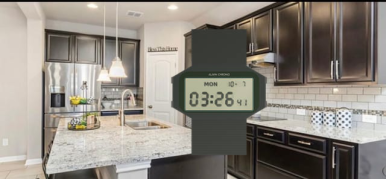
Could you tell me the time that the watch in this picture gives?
3:26:41
